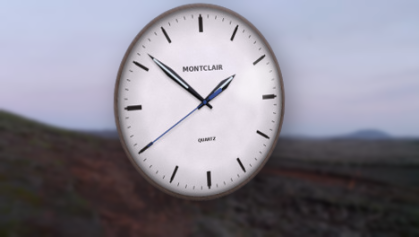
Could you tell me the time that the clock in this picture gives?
1:51:40
